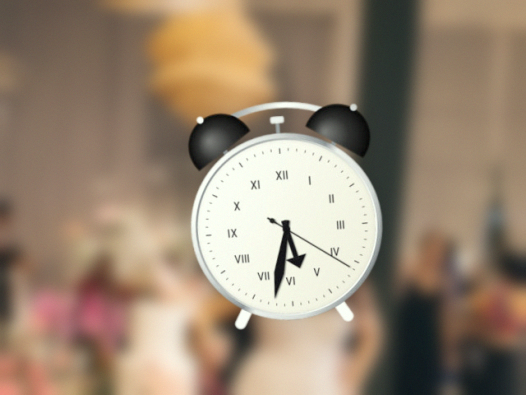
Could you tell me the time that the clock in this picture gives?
5:32:21
